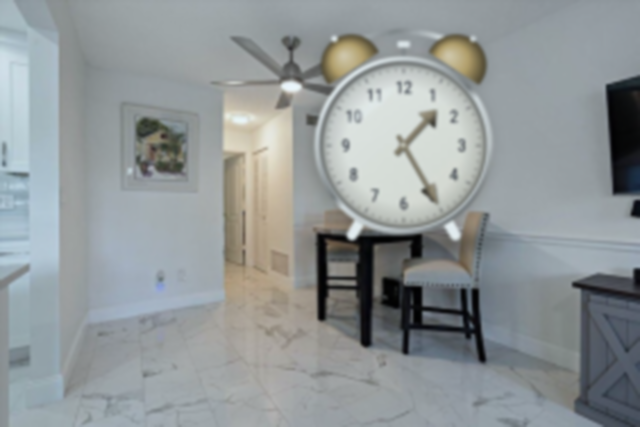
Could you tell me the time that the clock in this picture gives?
1:25
